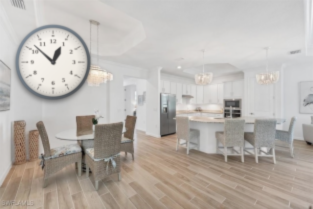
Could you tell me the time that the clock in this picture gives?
12:52
